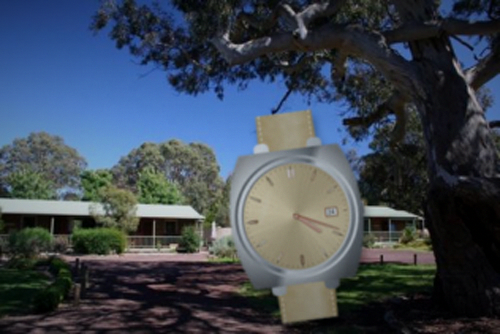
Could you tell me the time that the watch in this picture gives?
4:19
